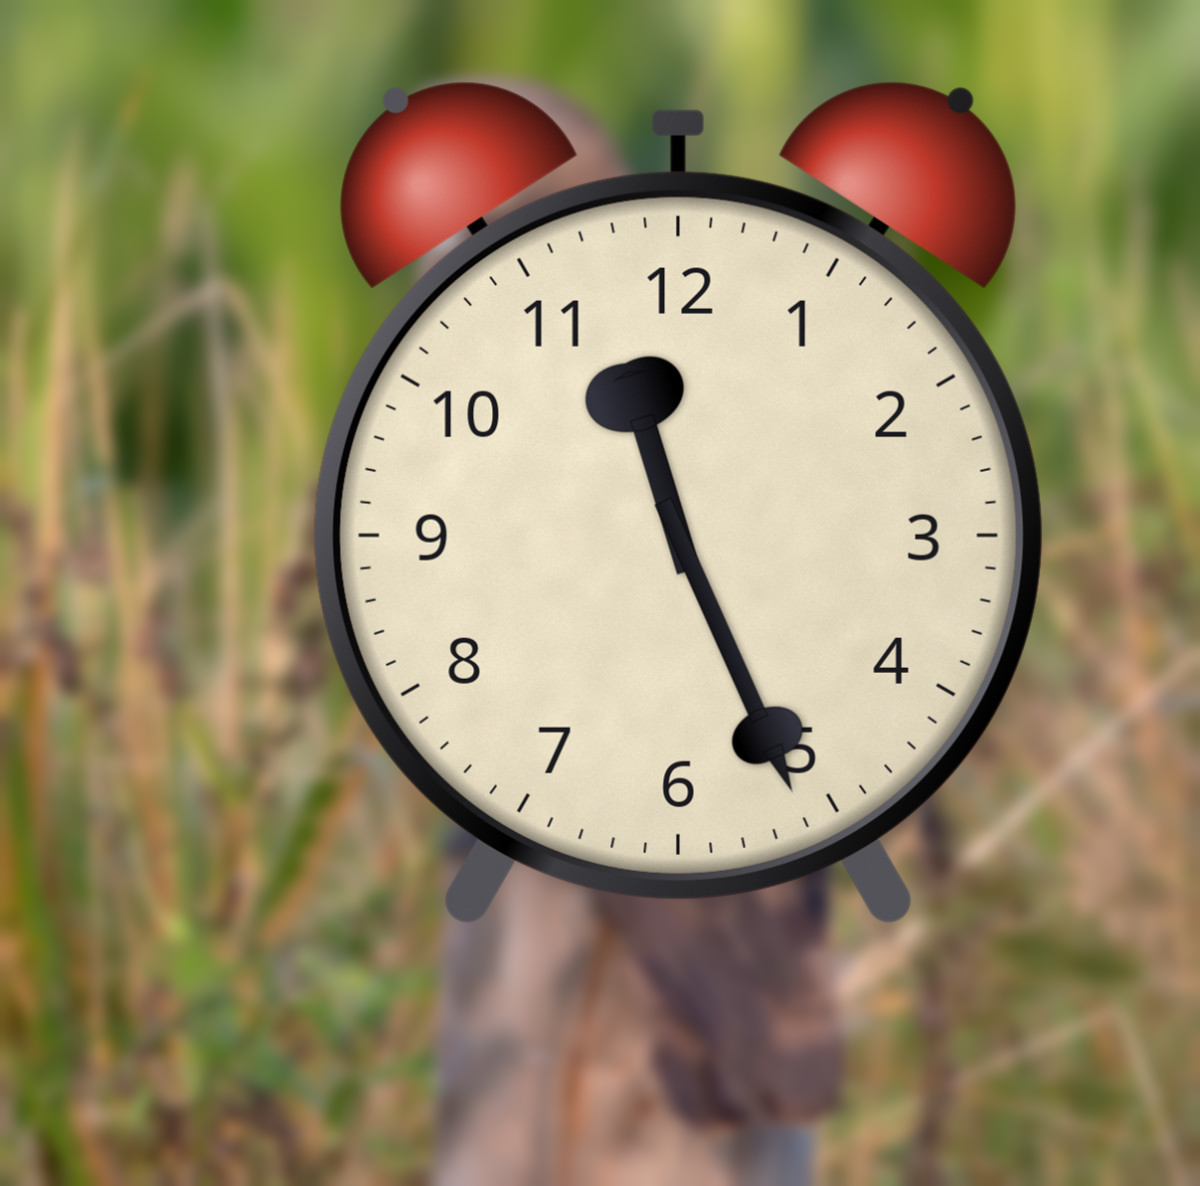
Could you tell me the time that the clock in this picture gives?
11:26
